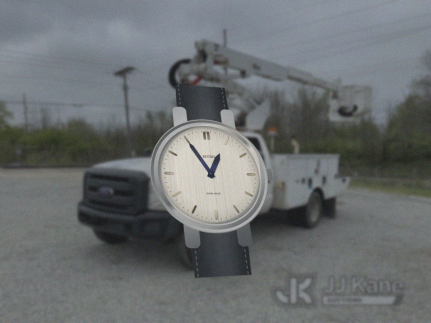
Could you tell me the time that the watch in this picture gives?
12:55
